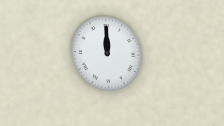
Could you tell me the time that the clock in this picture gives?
12:00
